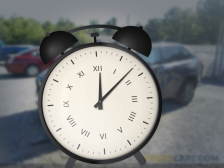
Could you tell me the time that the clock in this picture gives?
12:08
